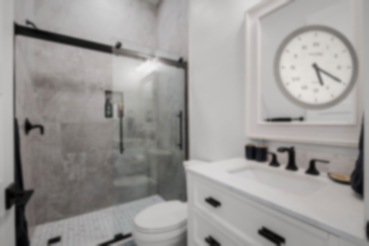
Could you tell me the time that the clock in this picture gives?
5:20
